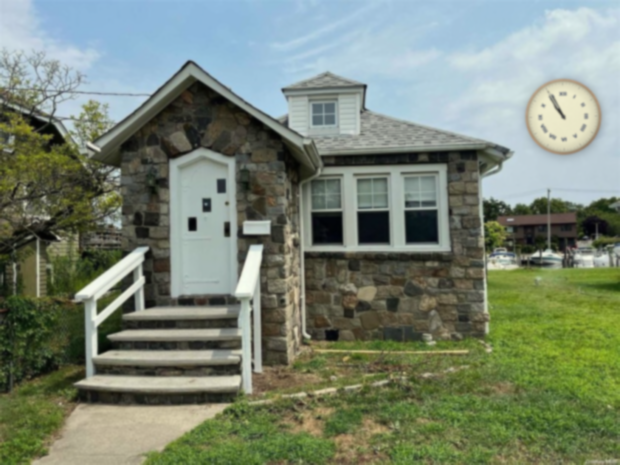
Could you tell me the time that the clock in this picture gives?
10:55
